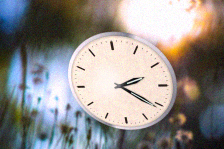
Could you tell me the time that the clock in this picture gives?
2:21
